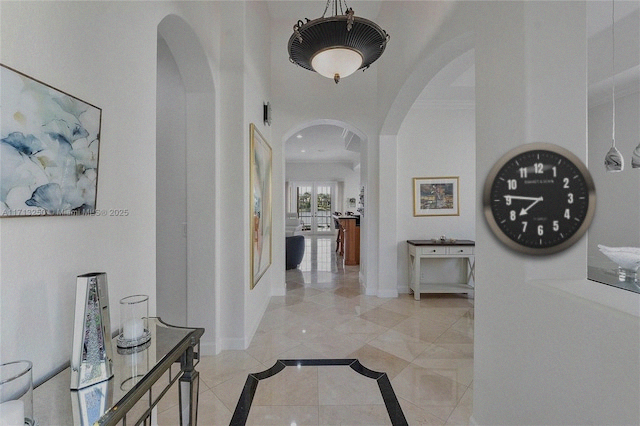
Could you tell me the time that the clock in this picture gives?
7:46
